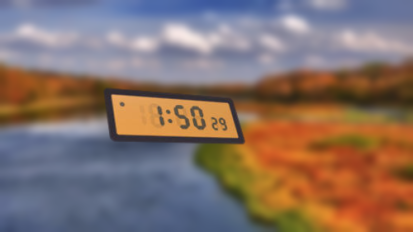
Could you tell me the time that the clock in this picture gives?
1:50:29
